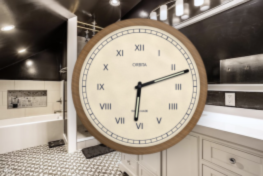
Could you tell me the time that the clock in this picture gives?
6:12
